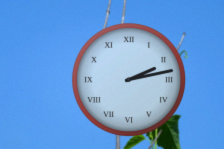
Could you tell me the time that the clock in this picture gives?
2:13
